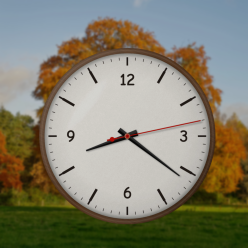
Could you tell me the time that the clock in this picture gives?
8:21:13
